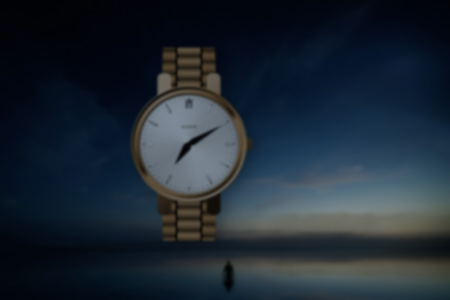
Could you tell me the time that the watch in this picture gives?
7:10
